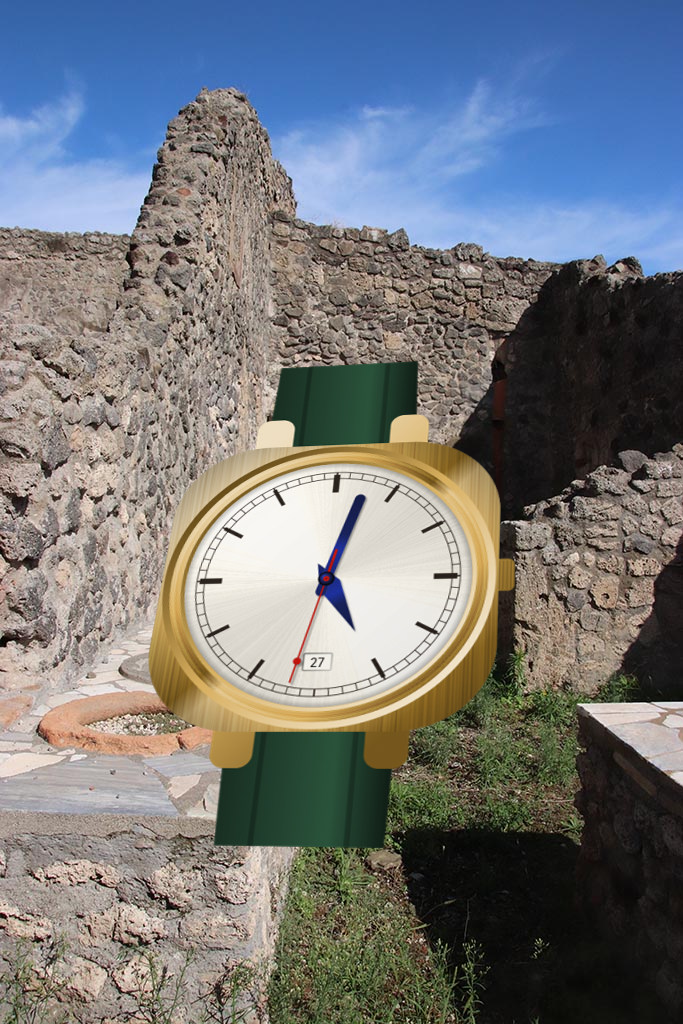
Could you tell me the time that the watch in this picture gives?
5:02:32
